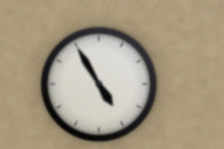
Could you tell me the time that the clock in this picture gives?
4:55
